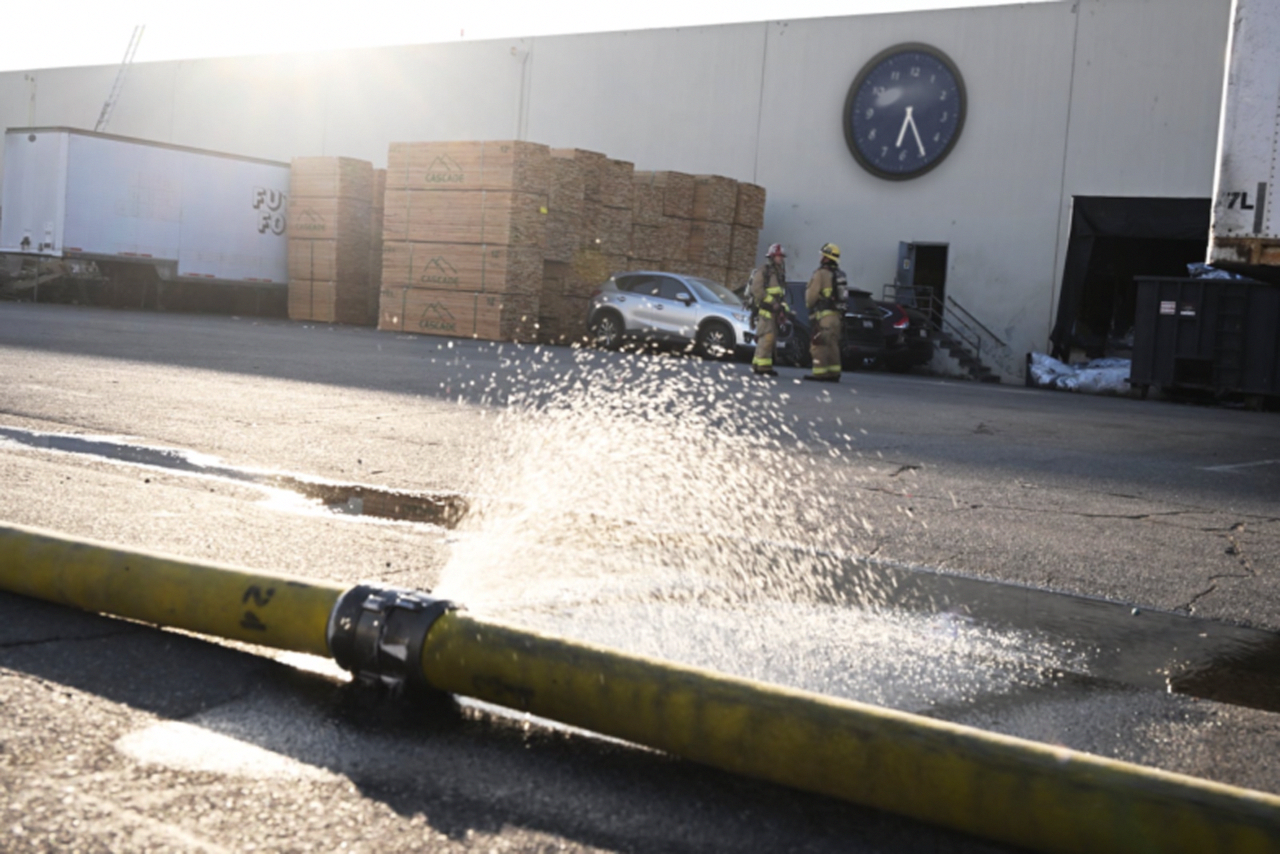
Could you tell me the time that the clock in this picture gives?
6:25
